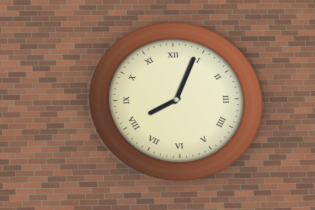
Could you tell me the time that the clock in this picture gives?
8:04
